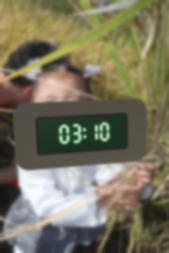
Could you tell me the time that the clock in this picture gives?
3:10
